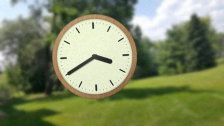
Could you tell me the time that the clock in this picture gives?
3:40
